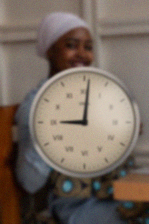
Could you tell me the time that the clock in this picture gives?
9:01
